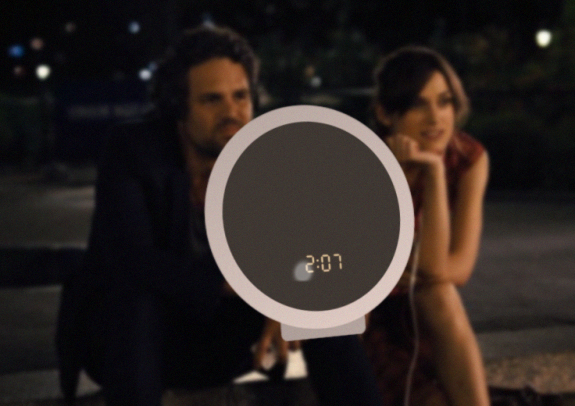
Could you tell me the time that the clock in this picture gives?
2:07
